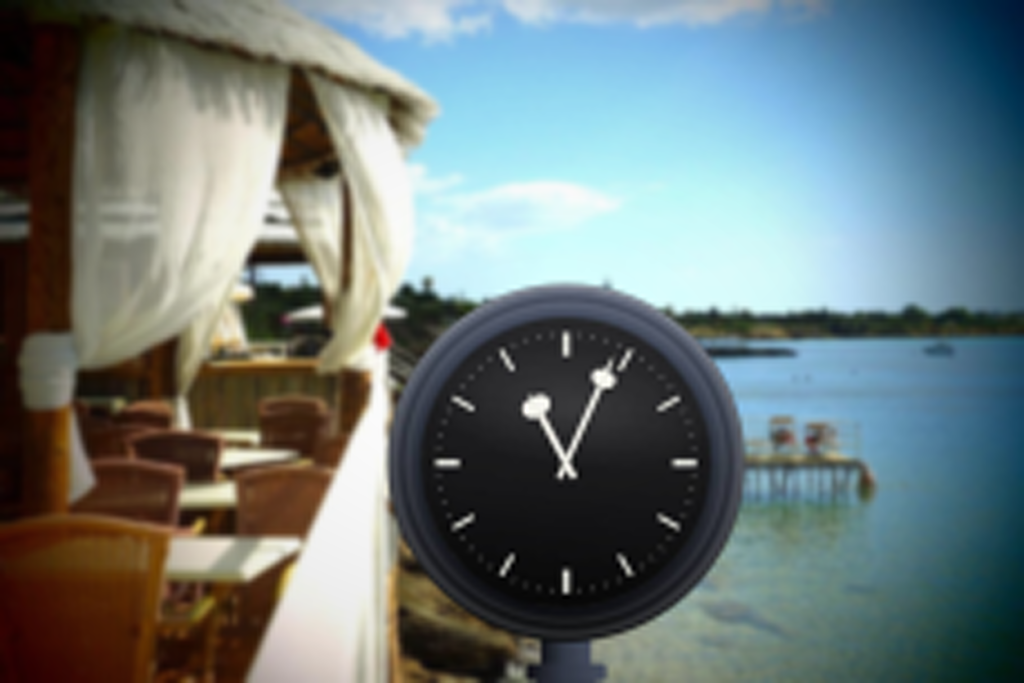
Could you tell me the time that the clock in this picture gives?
11:04
